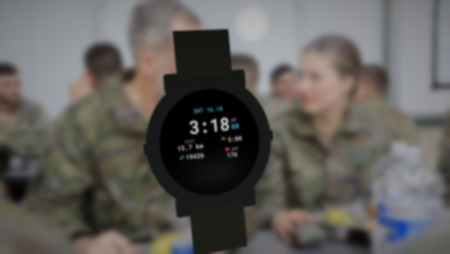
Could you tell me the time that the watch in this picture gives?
3:18
